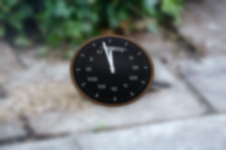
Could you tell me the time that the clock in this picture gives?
11:58
